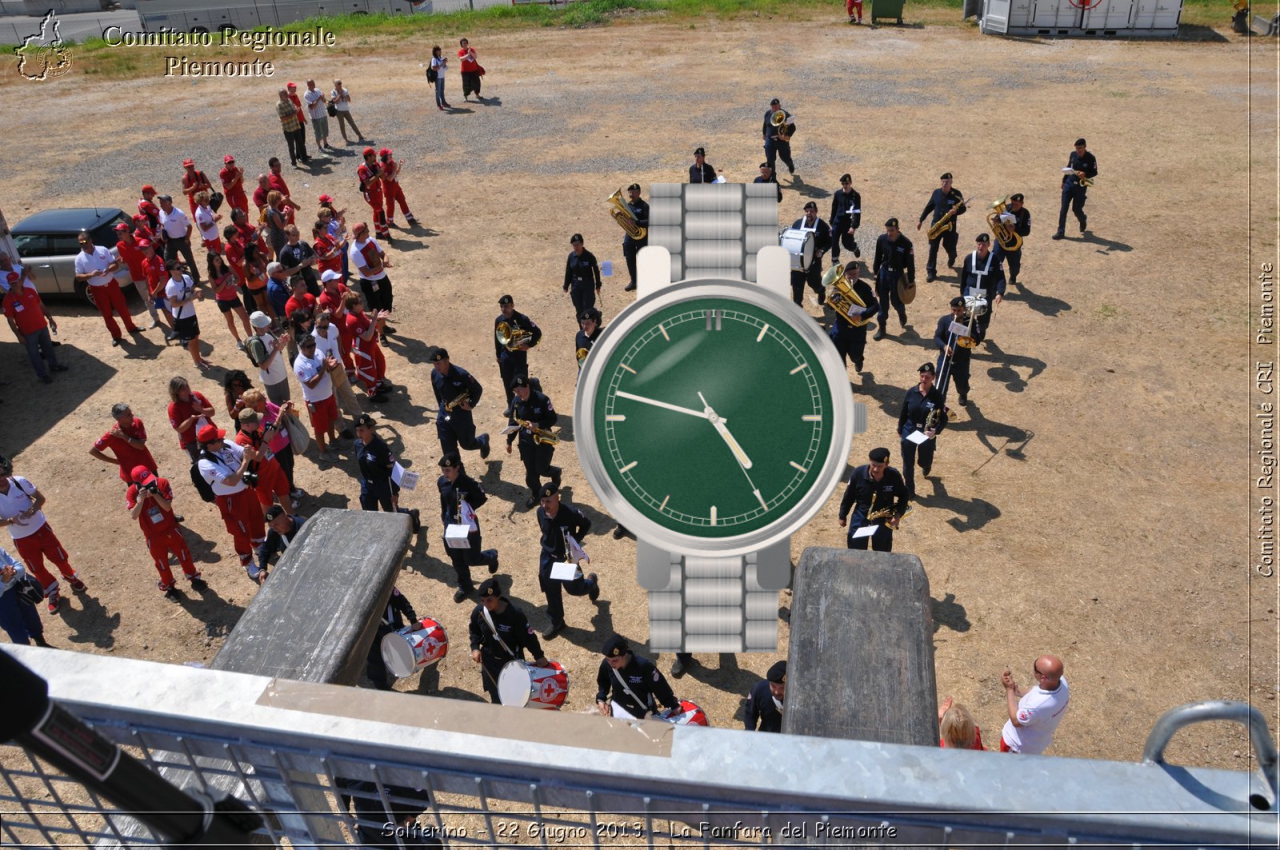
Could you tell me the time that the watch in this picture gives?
4:47:25
